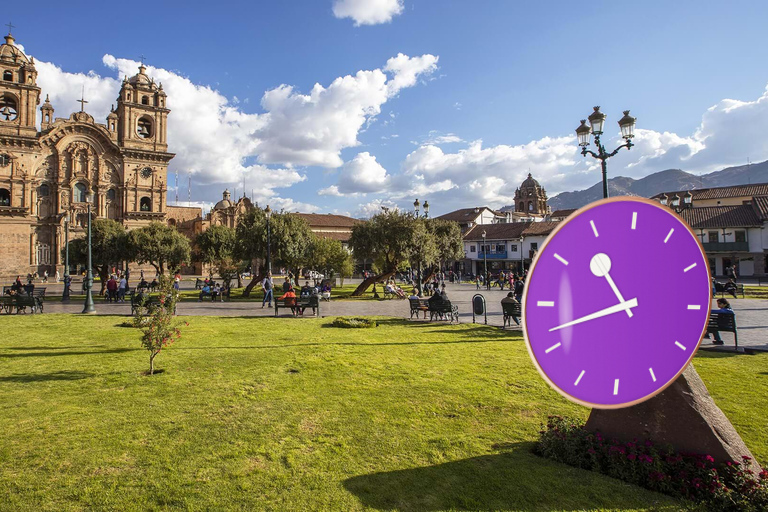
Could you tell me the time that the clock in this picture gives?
10:42
